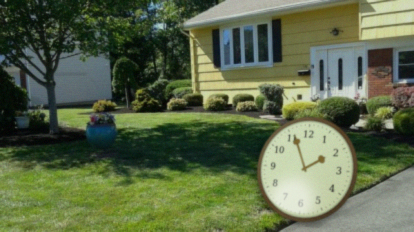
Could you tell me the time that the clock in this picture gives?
1:56
